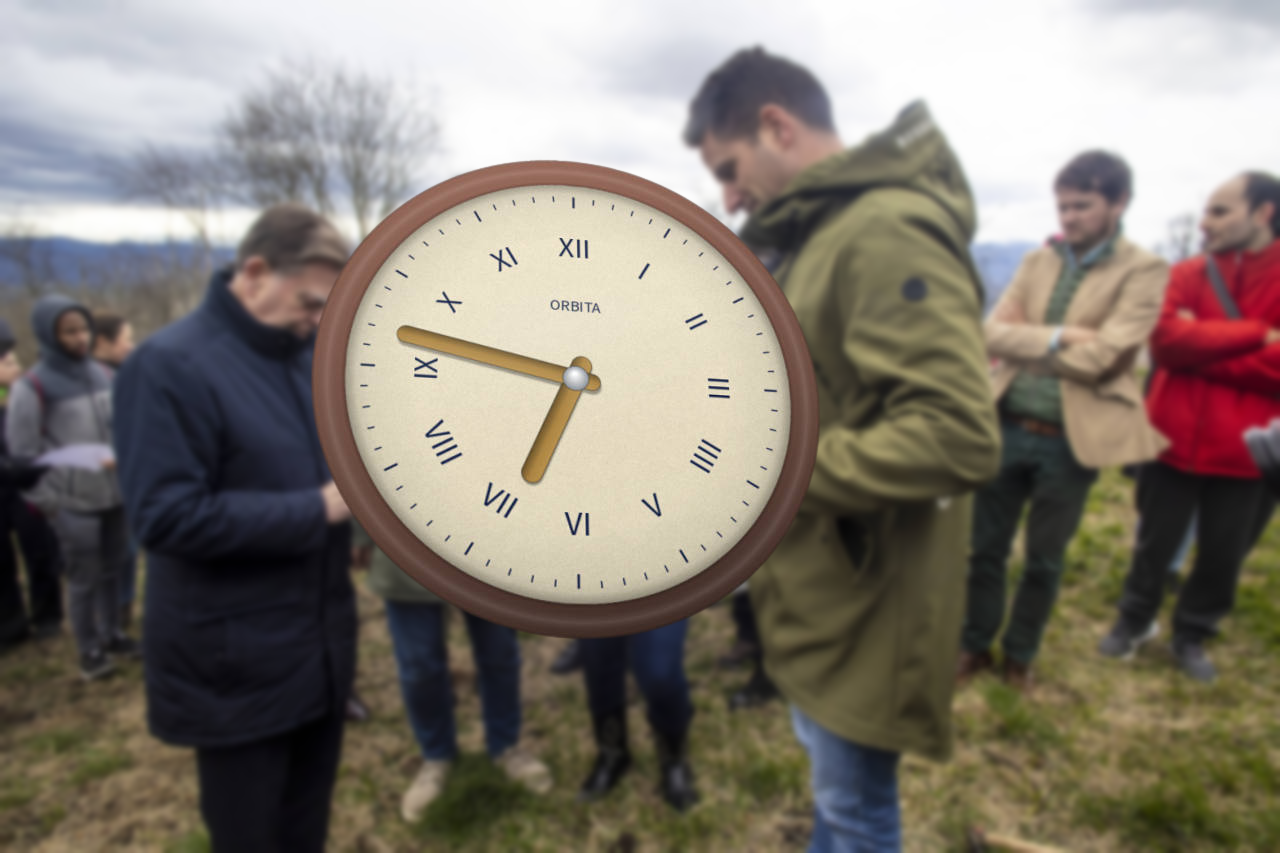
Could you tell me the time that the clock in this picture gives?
6:47
